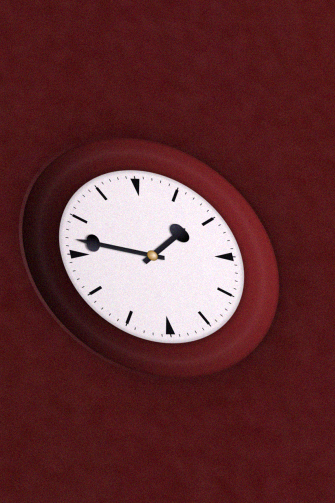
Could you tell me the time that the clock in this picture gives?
1:47
